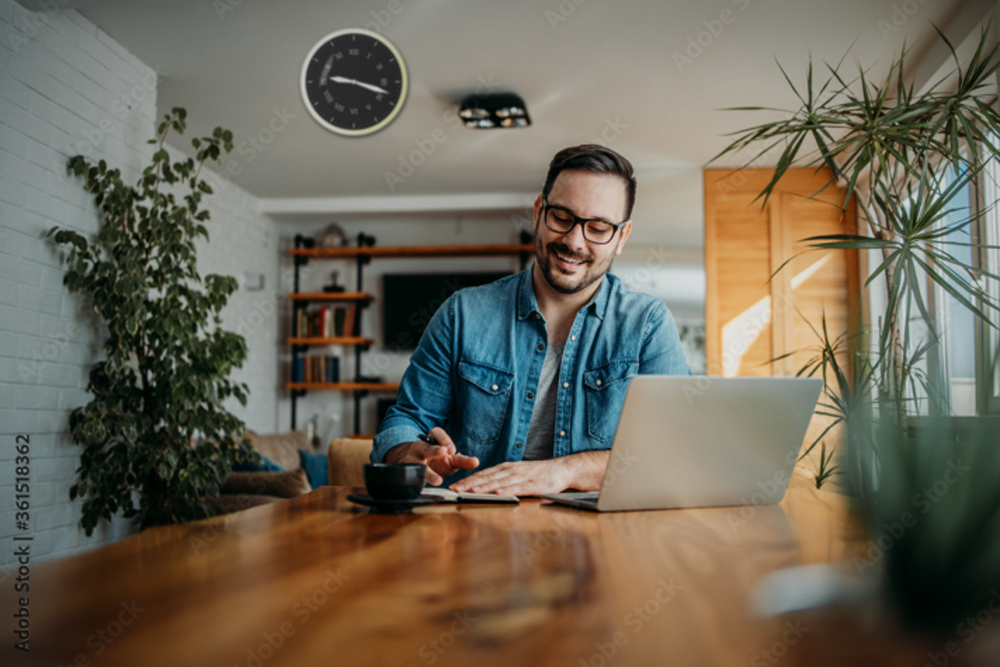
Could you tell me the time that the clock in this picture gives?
9:18
